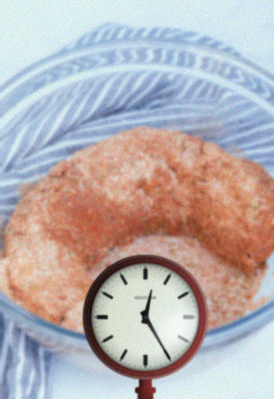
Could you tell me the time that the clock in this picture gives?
12:25
